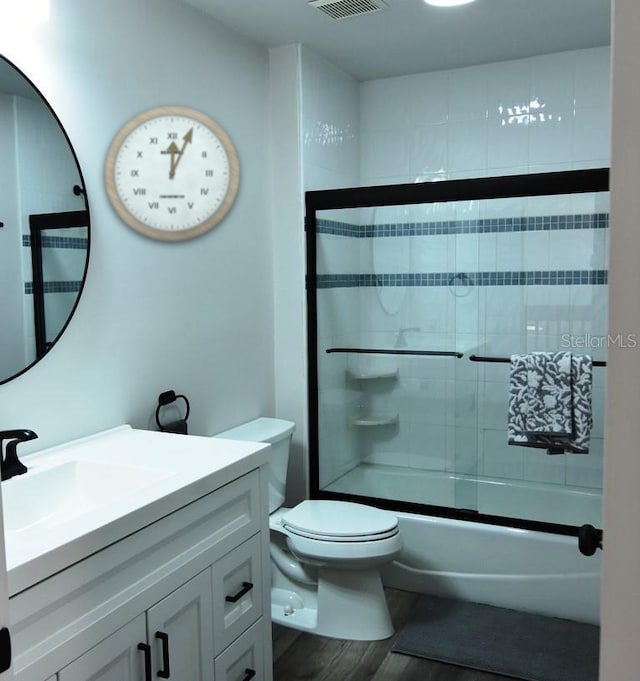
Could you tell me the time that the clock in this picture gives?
12:04
